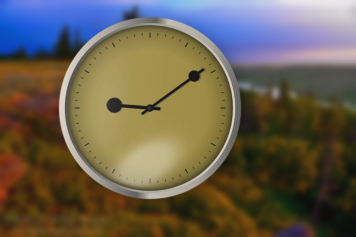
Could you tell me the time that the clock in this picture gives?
9:09
